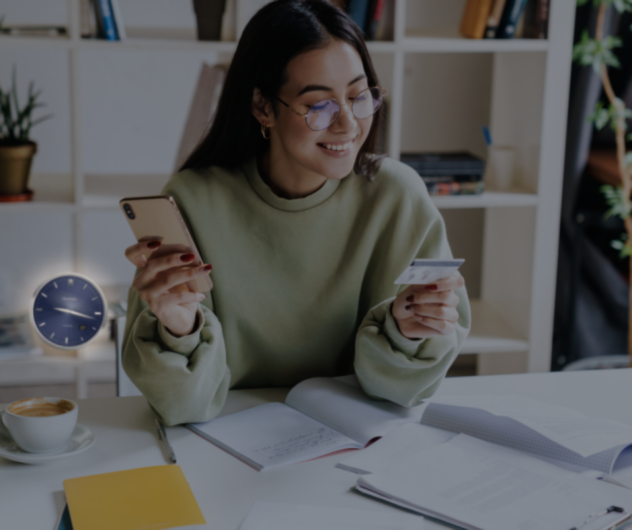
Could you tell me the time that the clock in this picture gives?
9:17
